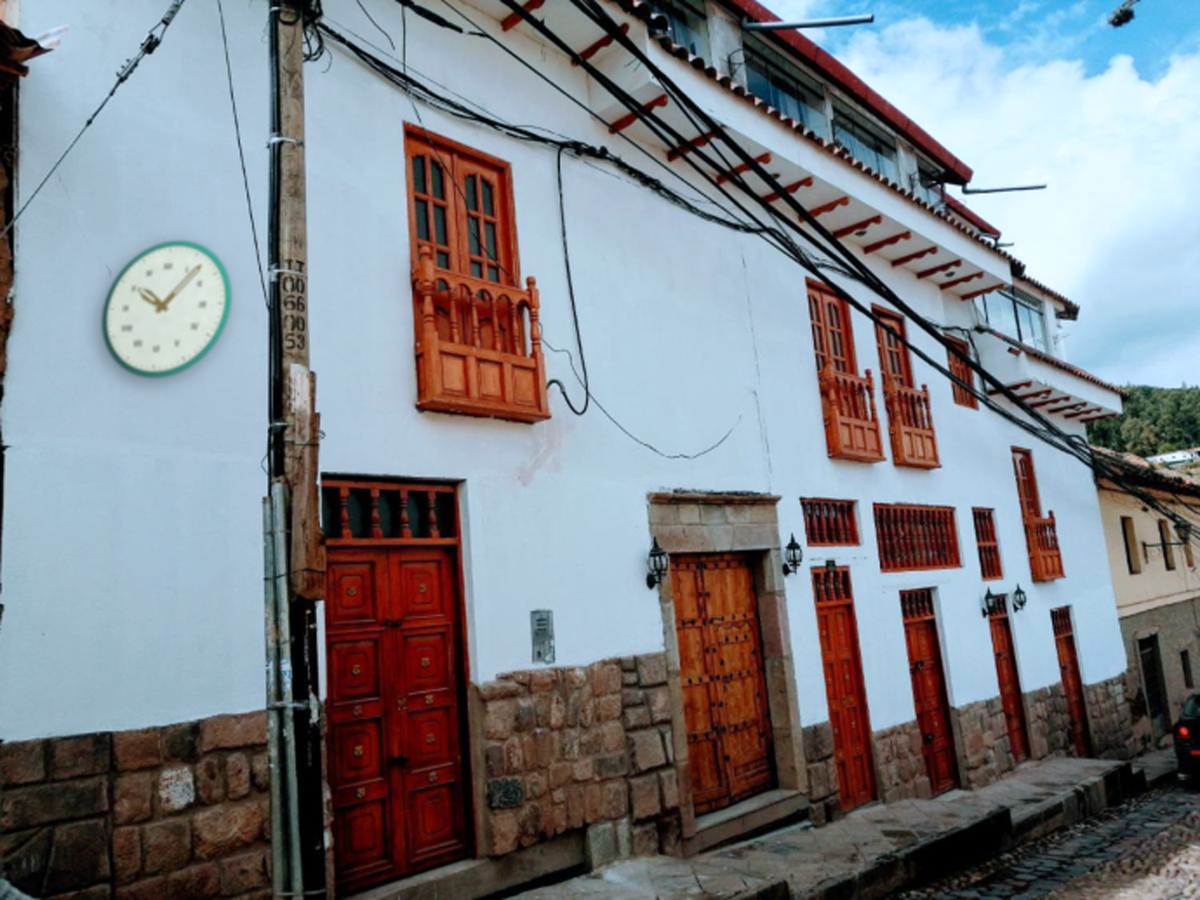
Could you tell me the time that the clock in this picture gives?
10:07
